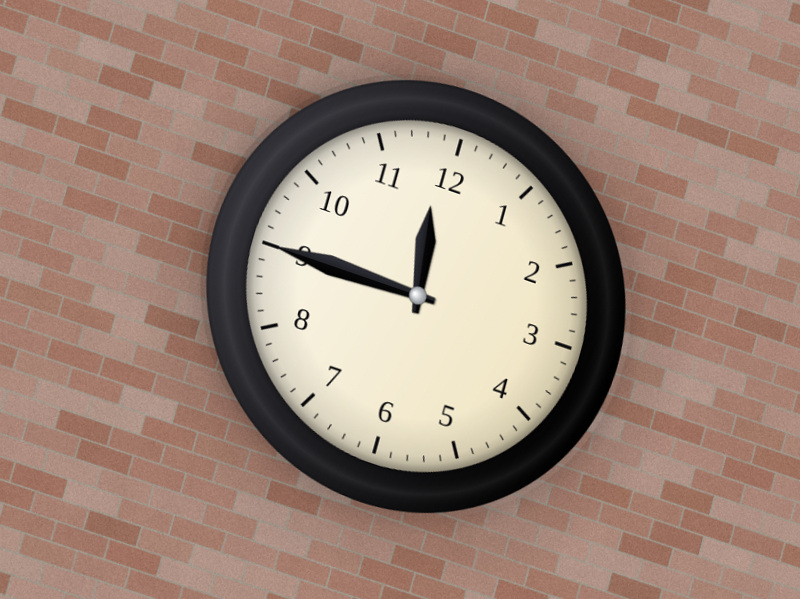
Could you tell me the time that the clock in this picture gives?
11:45
